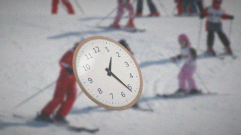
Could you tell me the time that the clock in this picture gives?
1:26
